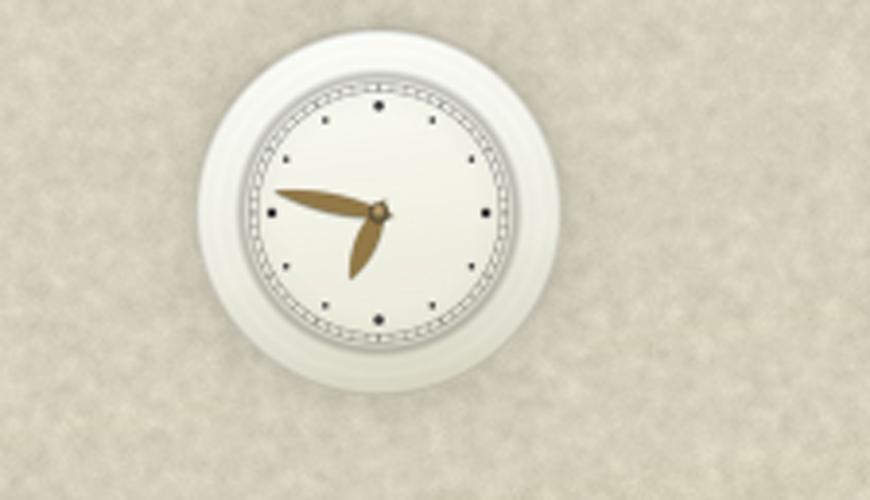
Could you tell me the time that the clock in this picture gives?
6:47
